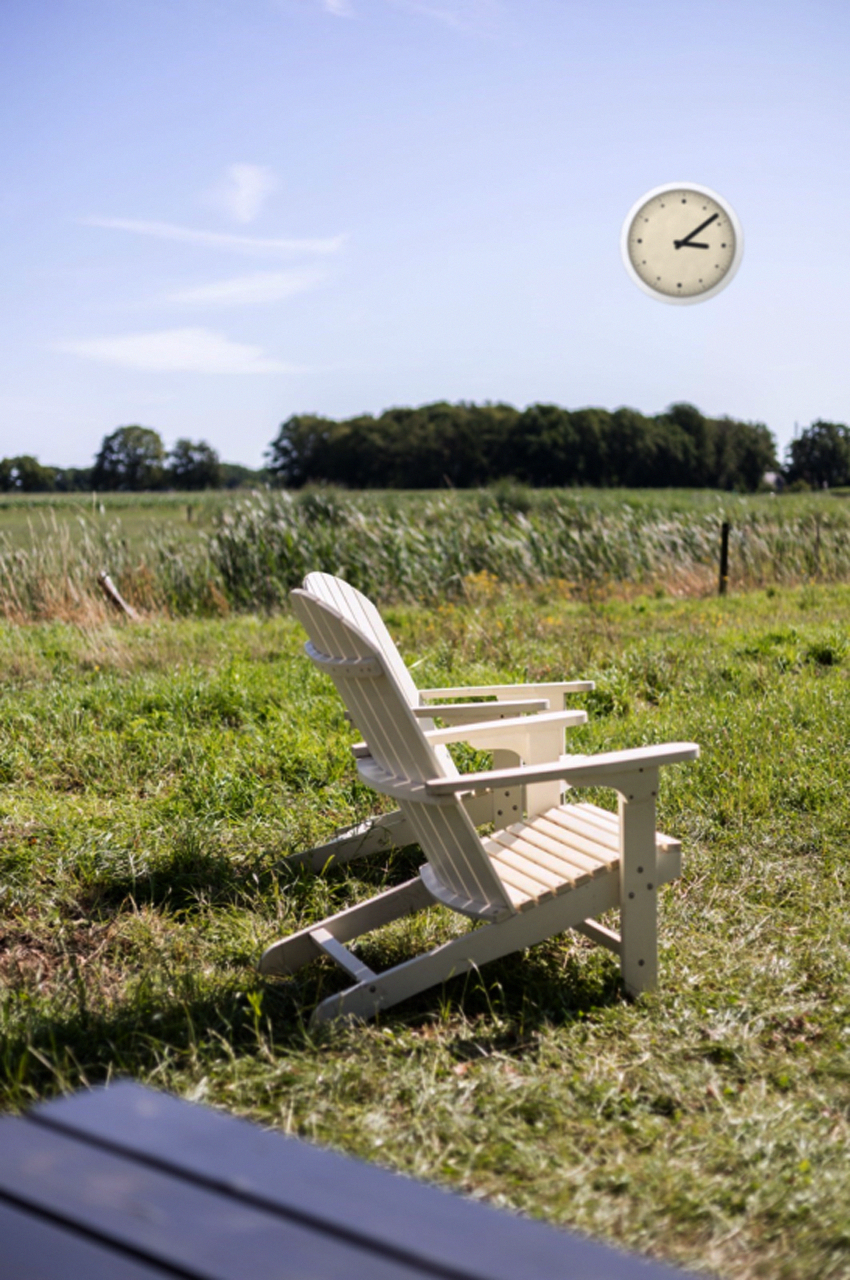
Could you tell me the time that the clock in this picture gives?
3:08
